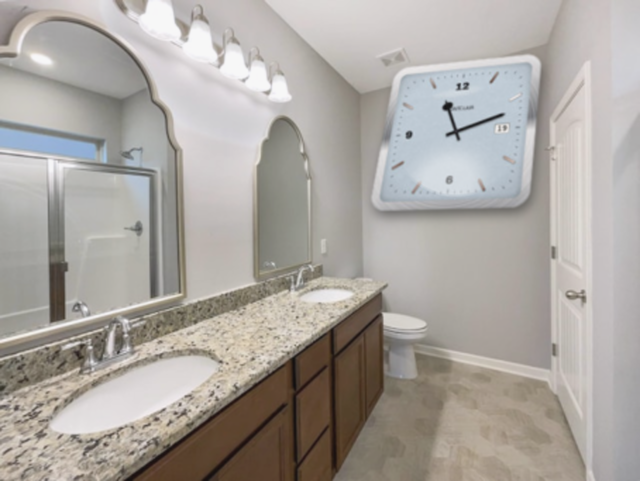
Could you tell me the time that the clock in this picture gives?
11:12
